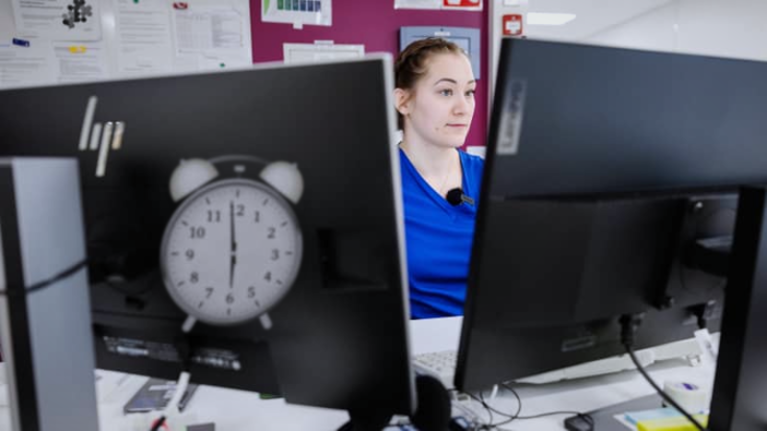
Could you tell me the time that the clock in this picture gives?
5:59
